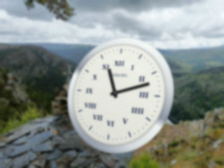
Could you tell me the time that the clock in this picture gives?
11:12
